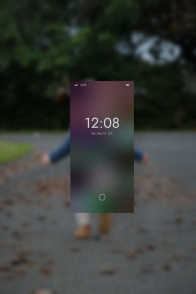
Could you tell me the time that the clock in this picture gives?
12:08
